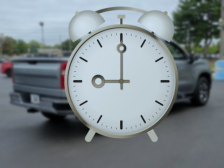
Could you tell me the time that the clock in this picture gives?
9:00
